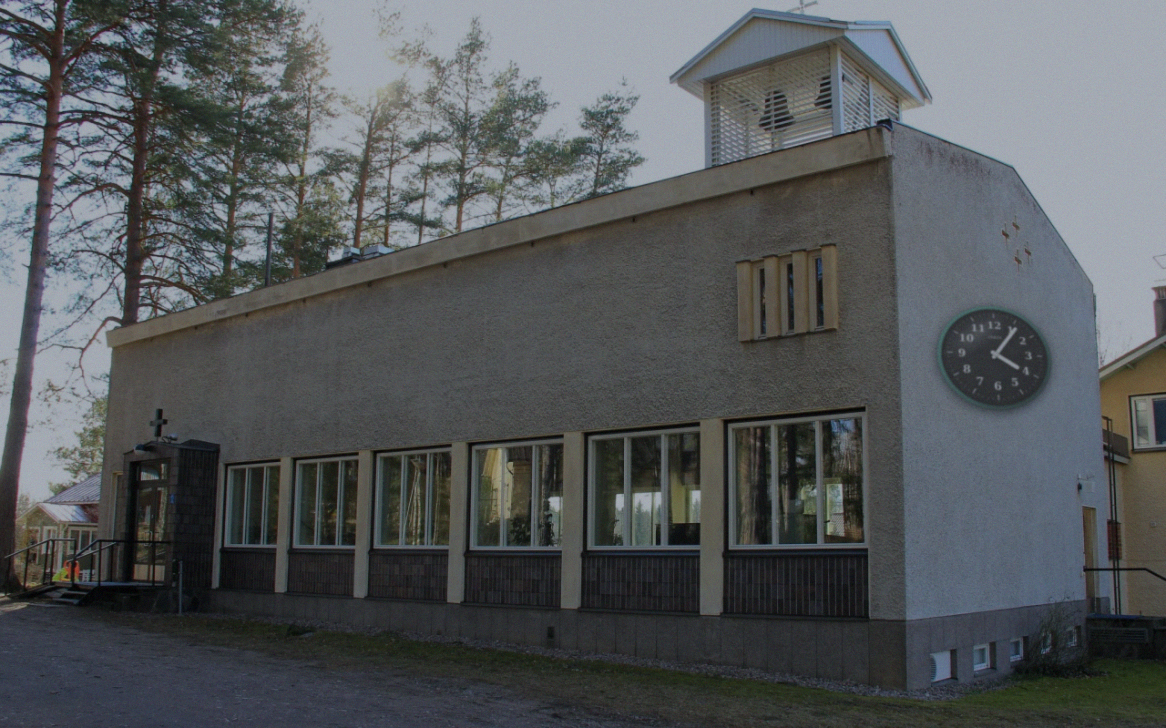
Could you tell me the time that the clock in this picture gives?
4:06
